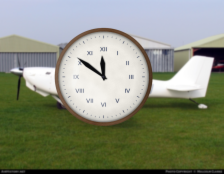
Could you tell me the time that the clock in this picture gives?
11:51
